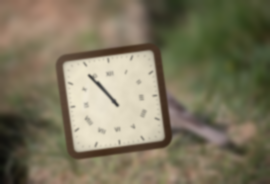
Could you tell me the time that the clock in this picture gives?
10:54
